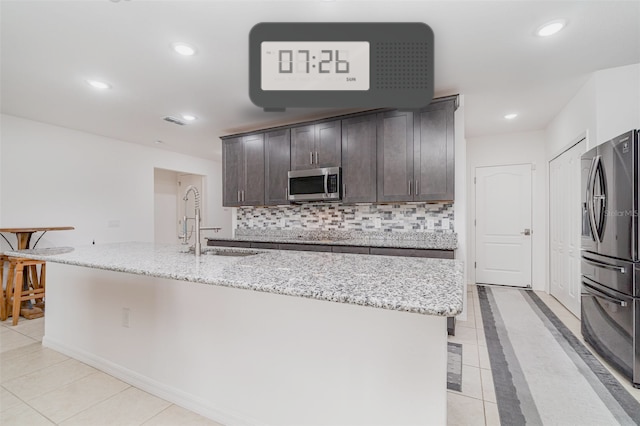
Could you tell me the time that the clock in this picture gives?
7:26
